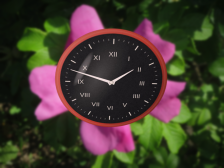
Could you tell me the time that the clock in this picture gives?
1:48
